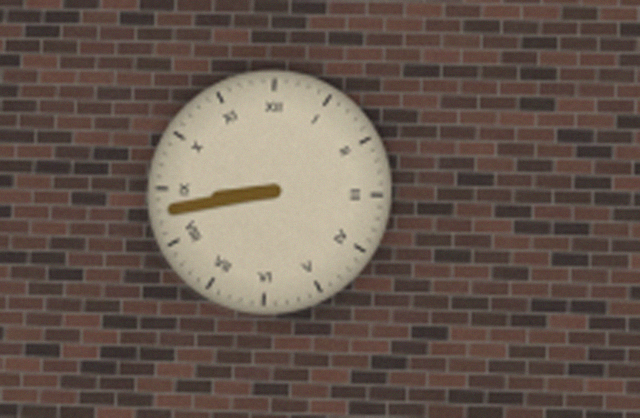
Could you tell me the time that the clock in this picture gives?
8:43
